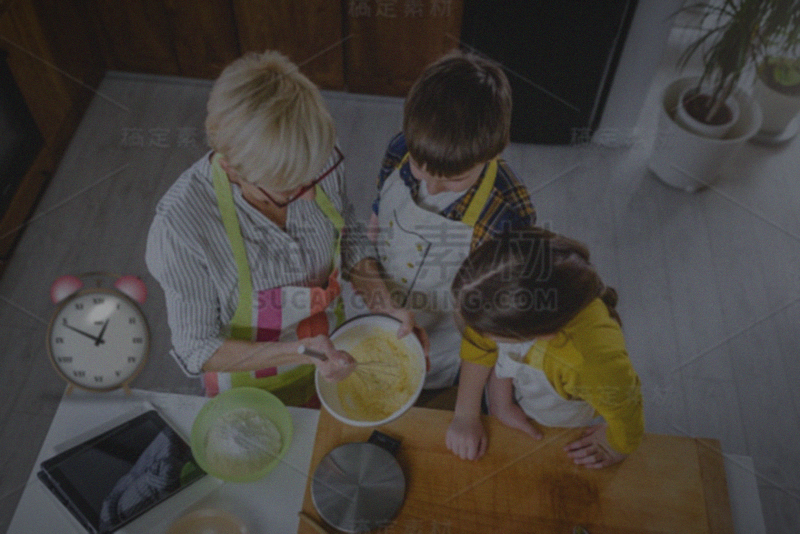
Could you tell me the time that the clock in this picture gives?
12:49
